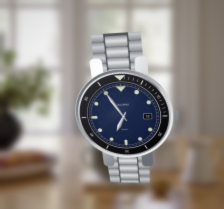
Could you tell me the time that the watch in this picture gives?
6:55
